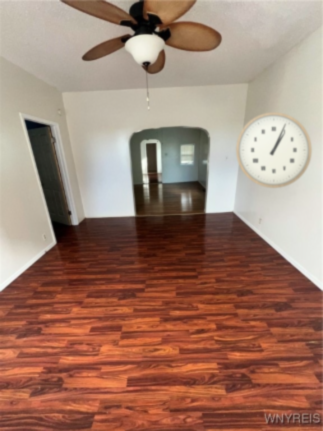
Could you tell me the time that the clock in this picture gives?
1:04
